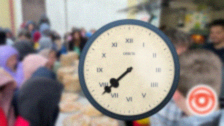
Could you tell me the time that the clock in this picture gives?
7:38
